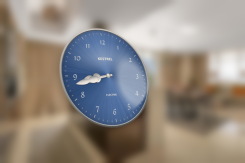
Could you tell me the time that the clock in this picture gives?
8:43
